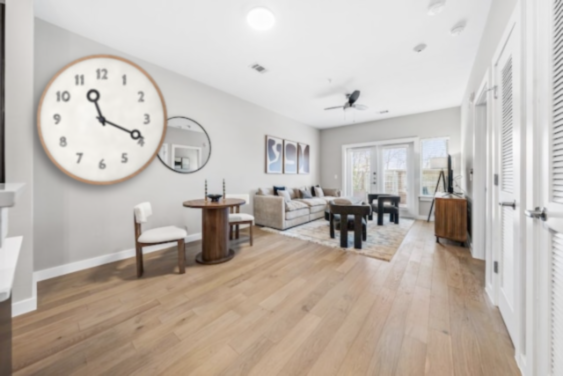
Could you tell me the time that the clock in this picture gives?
11:19
